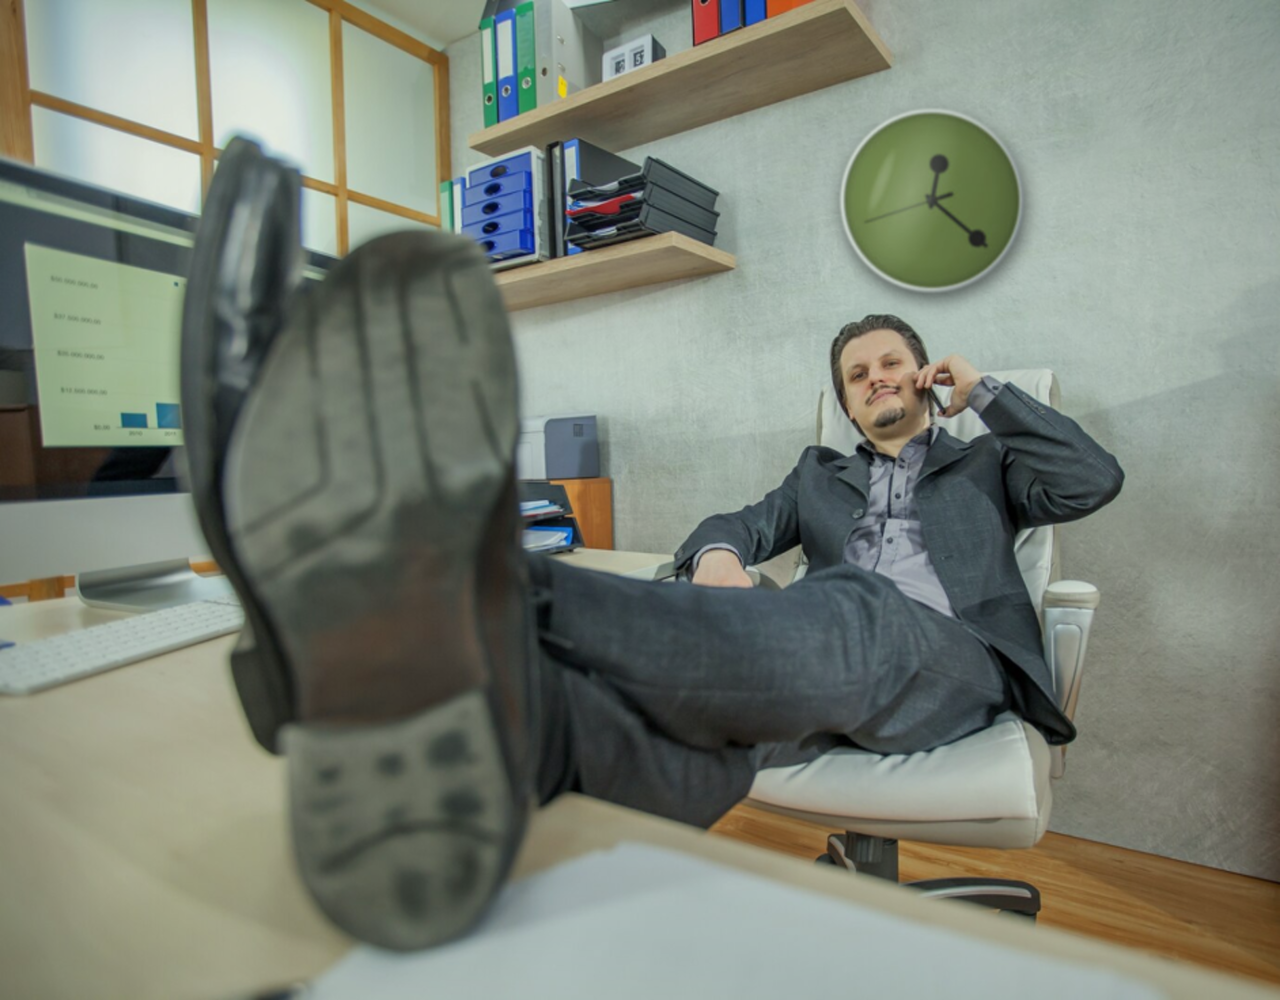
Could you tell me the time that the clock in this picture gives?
12:21:42
